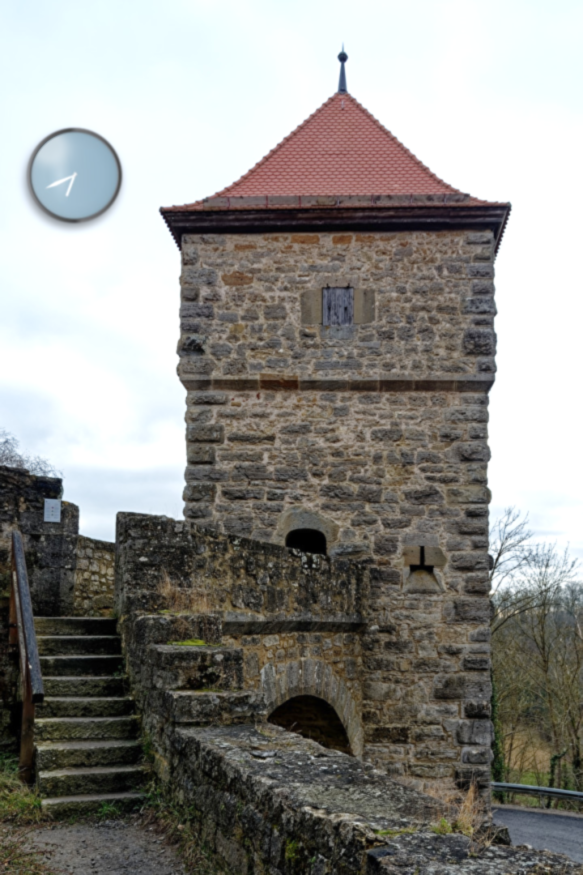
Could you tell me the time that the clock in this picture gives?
6:41
